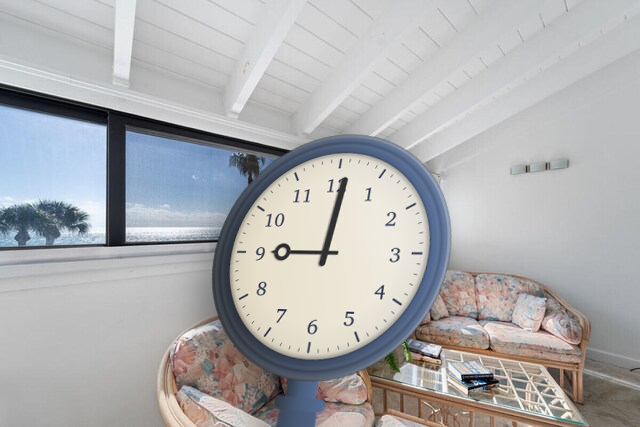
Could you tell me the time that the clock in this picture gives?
9:01
